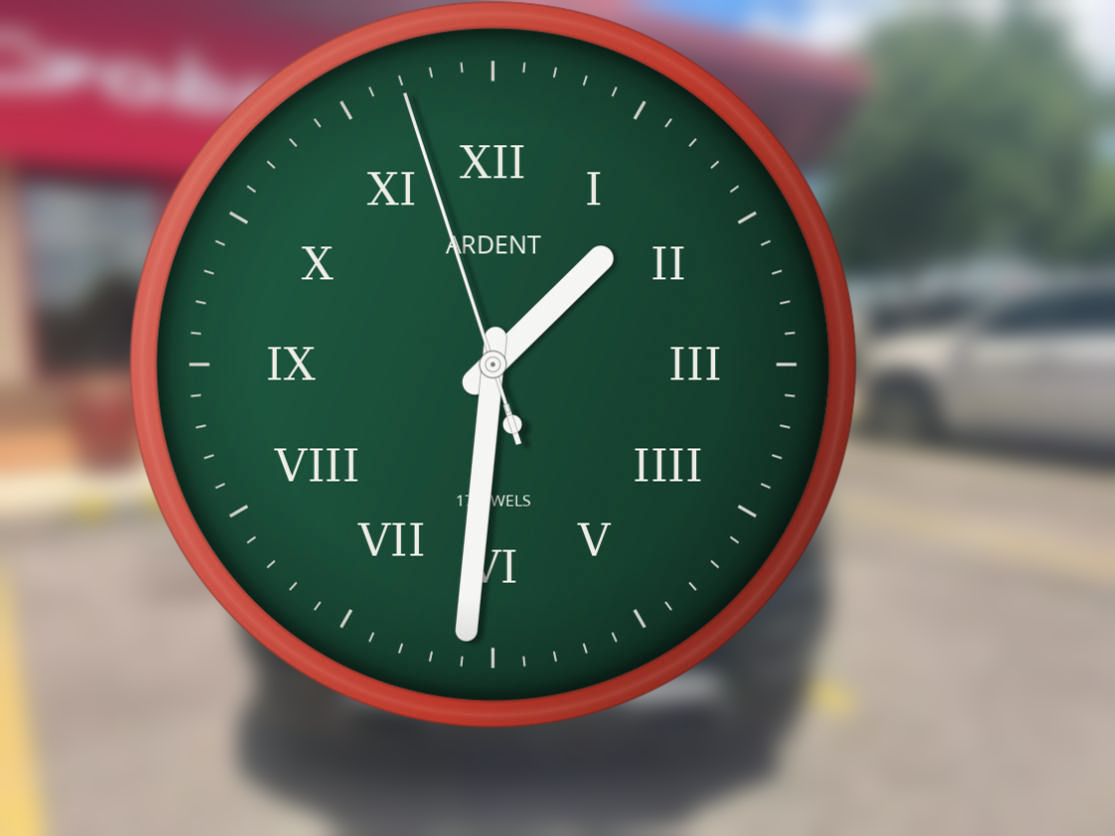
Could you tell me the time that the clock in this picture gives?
1:30:57
